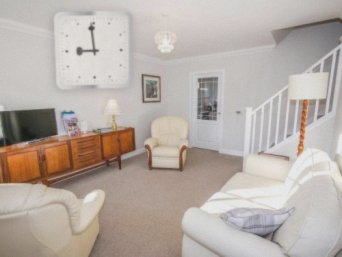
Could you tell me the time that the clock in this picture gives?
8:59
